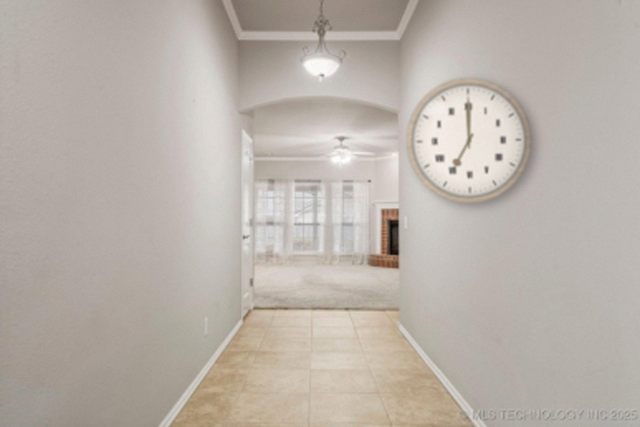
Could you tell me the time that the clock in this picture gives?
7:00
